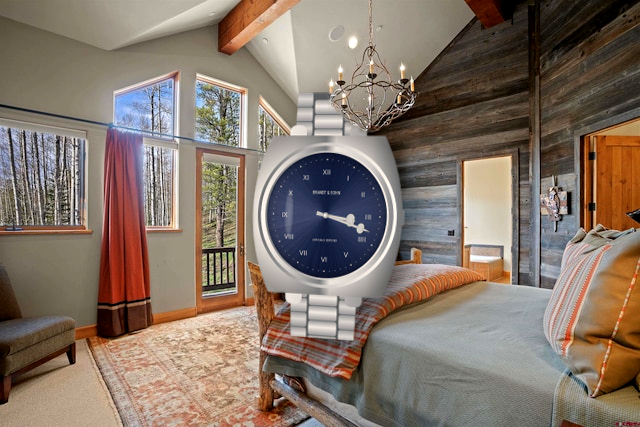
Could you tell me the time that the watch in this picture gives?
3:18
